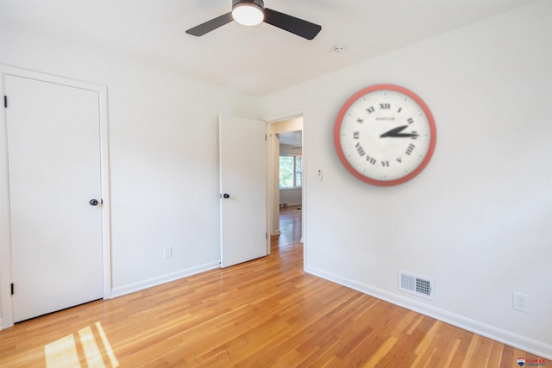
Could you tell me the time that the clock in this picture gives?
2:15
